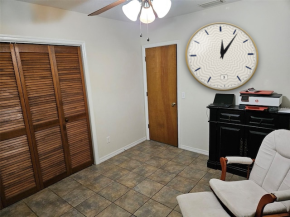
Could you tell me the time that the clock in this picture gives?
12:06
